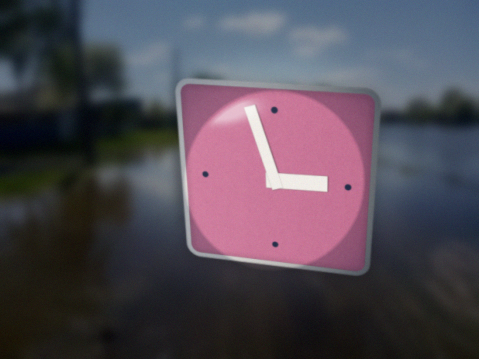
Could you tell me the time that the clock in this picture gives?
2:57
